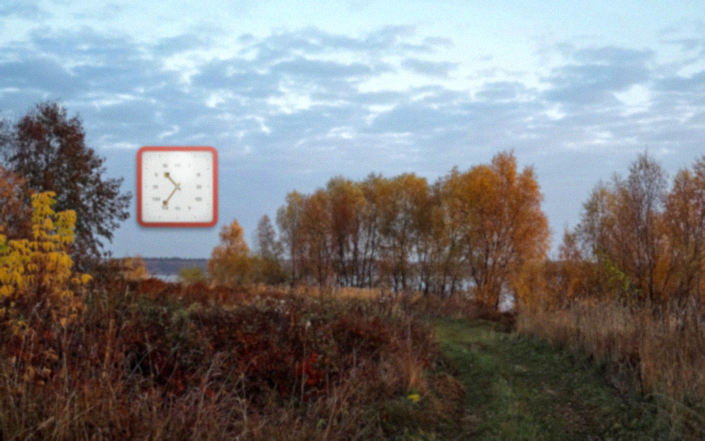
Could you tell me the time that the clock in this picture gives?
10:36
